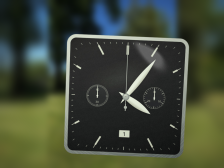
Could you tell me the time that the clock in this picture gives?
4:06
